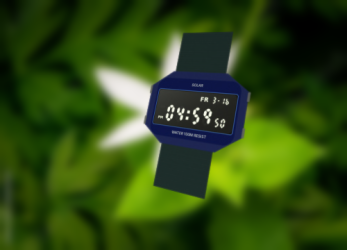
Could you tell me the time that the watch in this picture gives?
4:59
